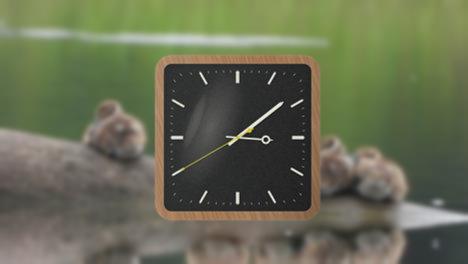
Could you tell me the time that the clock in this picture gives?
3:08:40
